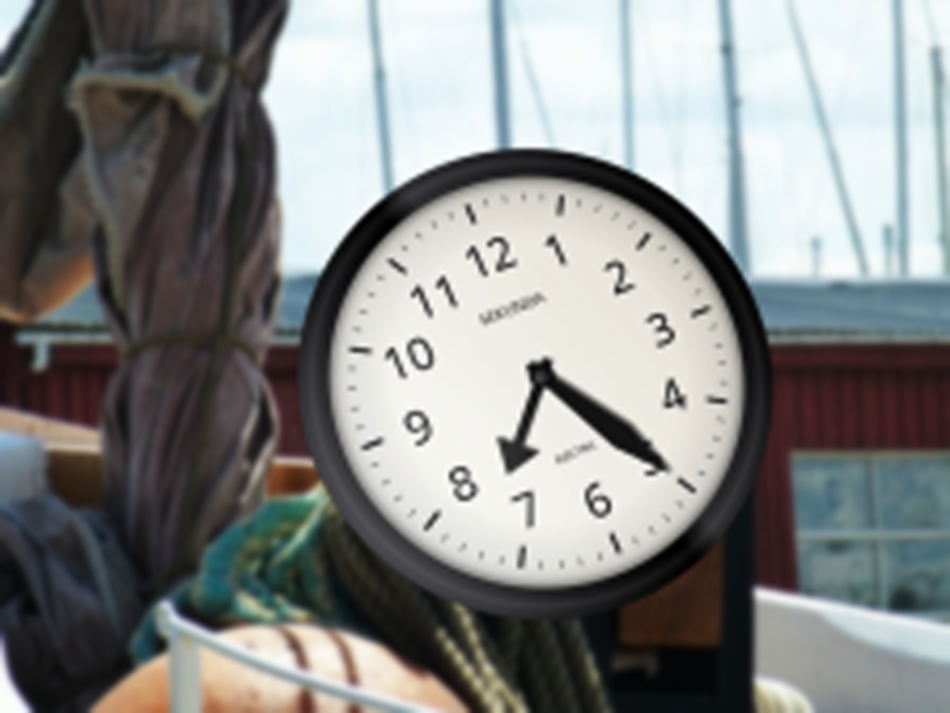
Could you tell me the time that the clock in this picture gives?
7:25
